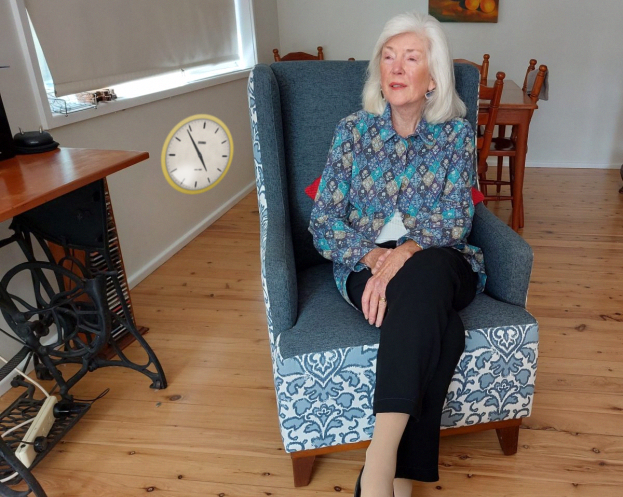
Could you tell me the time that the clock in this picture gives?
4:54
